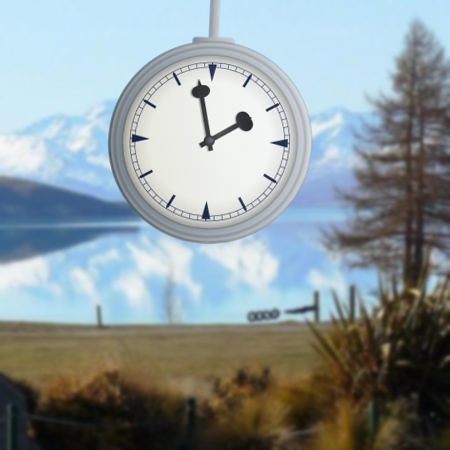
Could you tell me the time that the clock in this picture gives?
1:58
